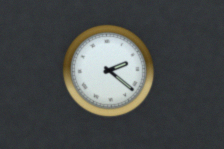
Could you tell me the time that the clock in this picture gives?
2:22
